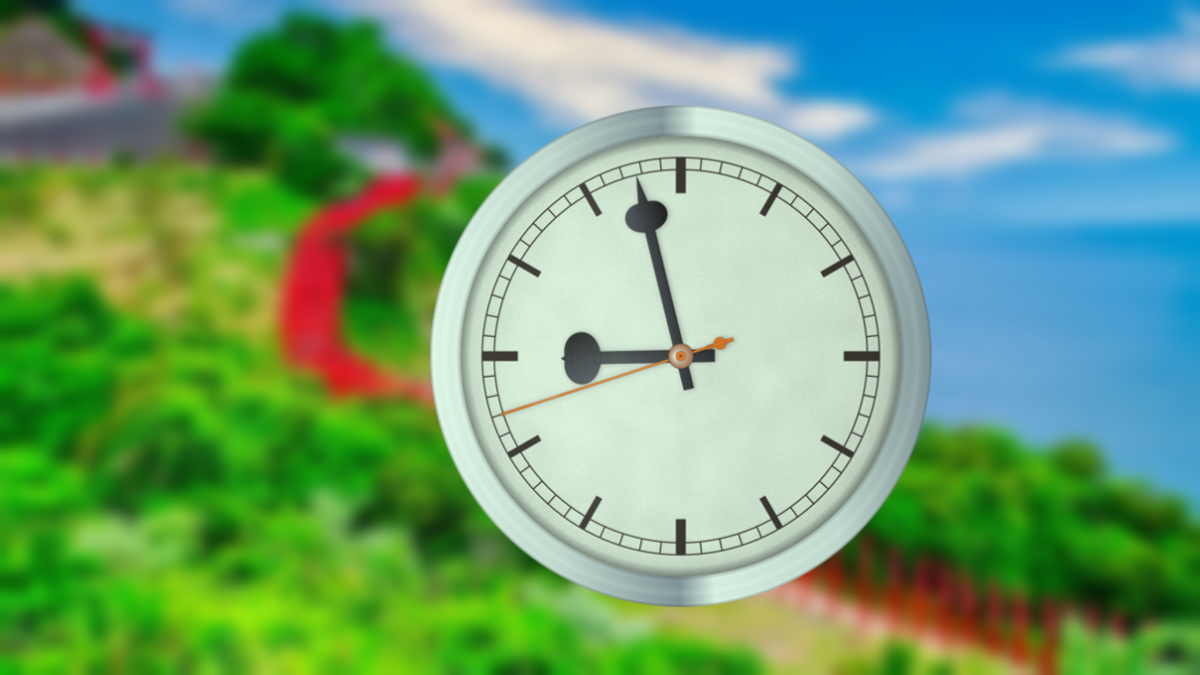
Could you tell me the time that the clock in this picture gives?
8:57:42
